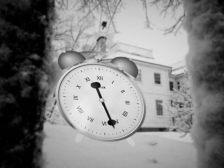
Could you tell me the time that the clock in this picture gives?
11:27
